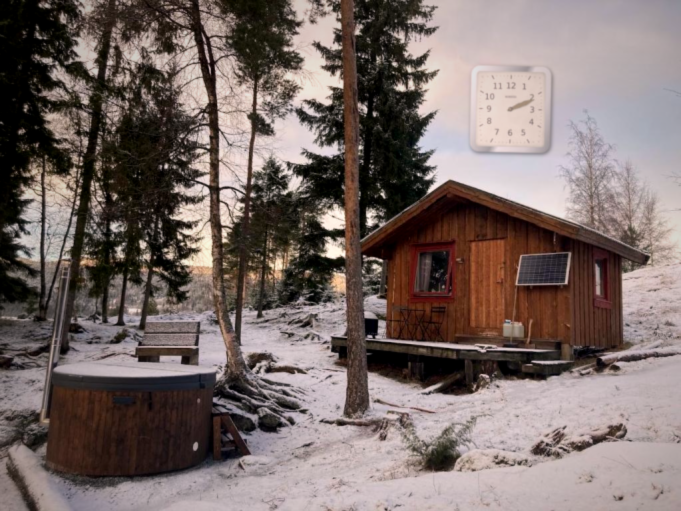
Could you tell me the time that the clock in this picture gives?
2:11
